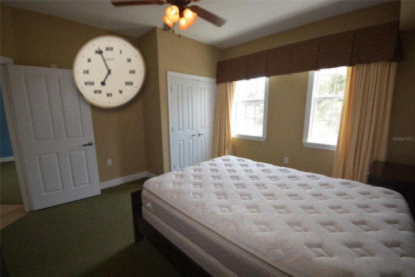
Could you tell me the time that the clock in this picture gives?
6:56
